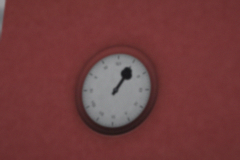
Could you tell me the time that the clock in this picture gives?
1:05
